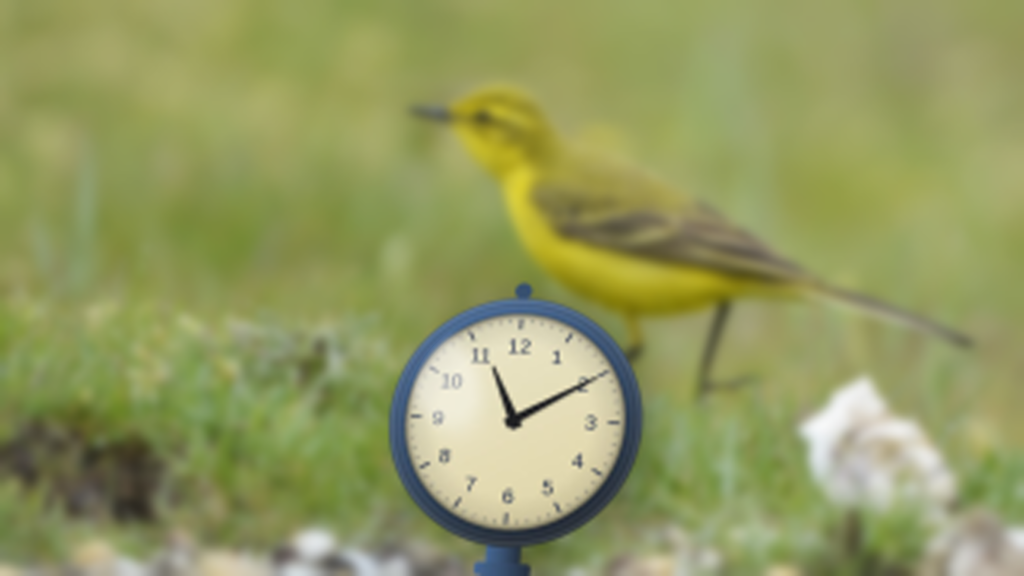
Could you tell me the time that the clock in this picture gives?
11:10
